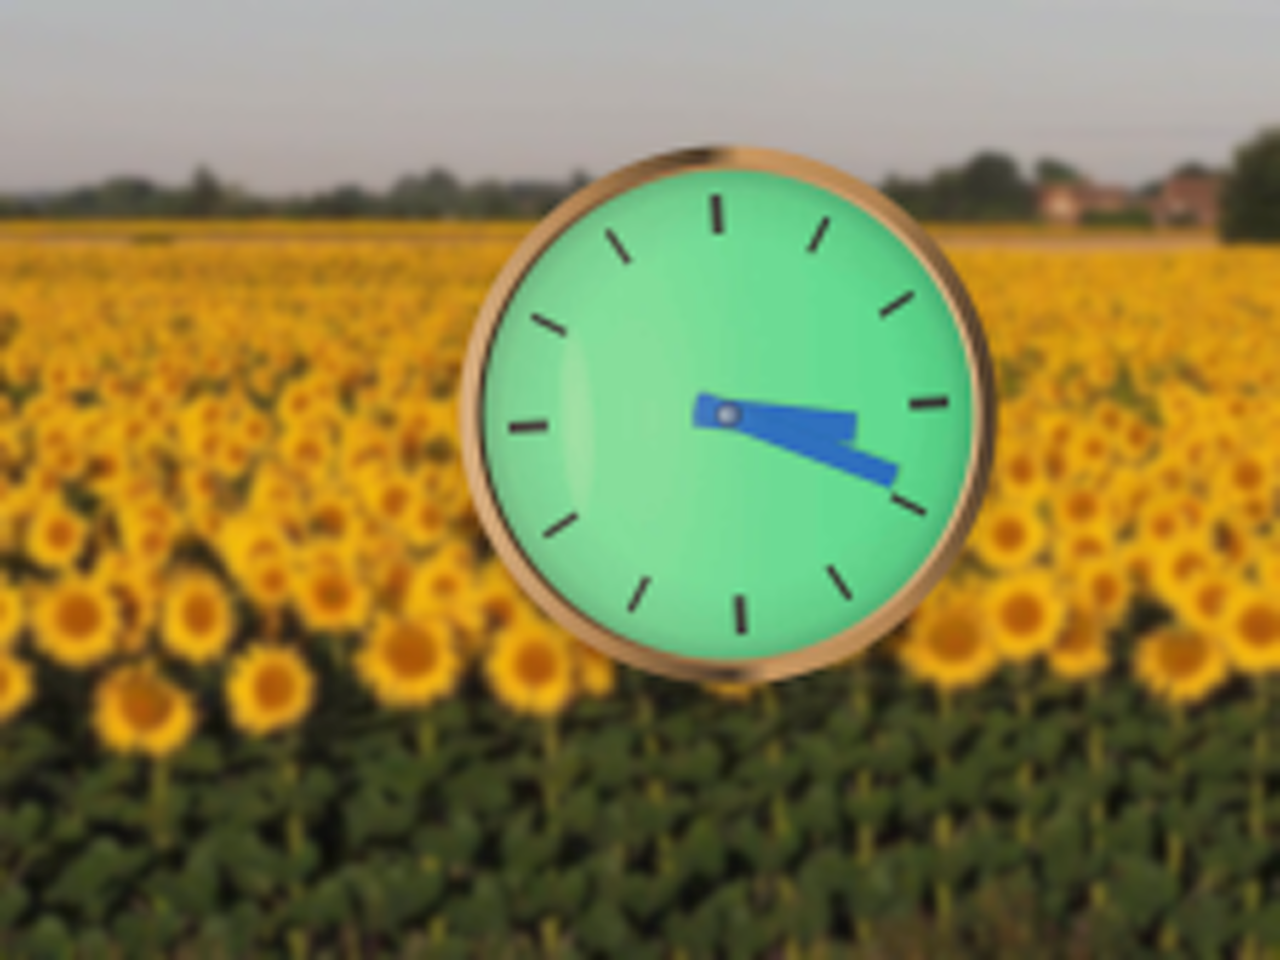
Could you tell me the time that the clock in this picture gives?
3:19
